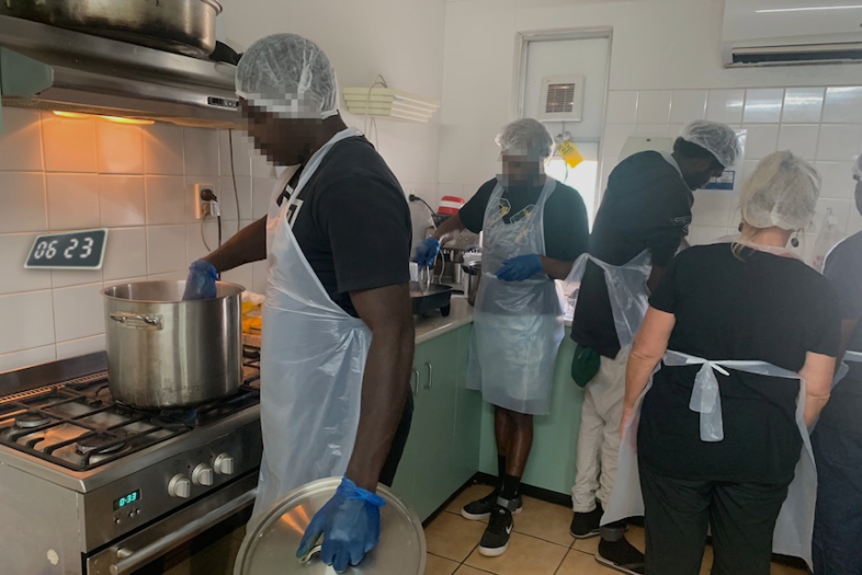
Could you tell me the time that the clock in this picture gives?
6:23
